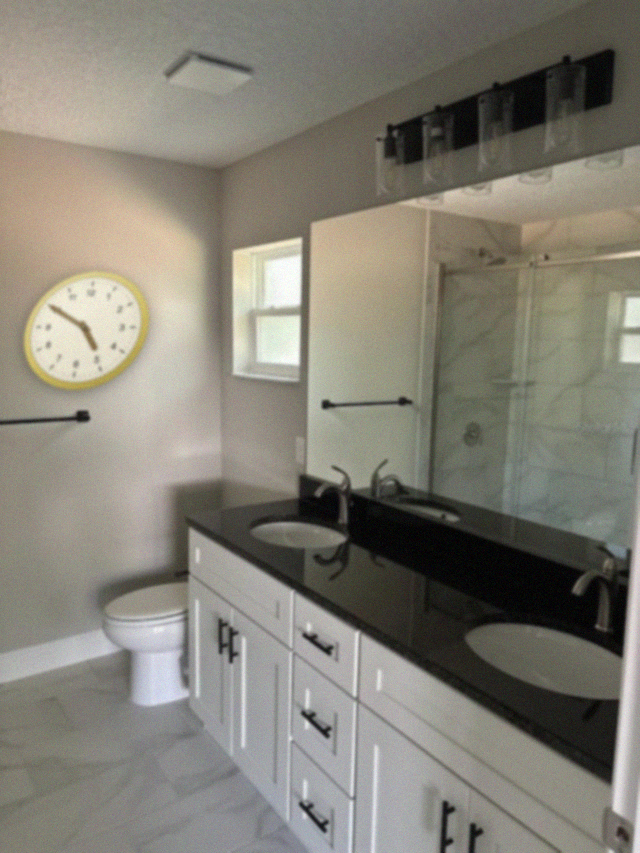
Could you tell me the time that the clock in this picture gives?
4:50
